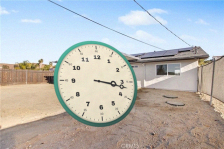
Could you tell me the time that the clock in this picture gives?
3:17
